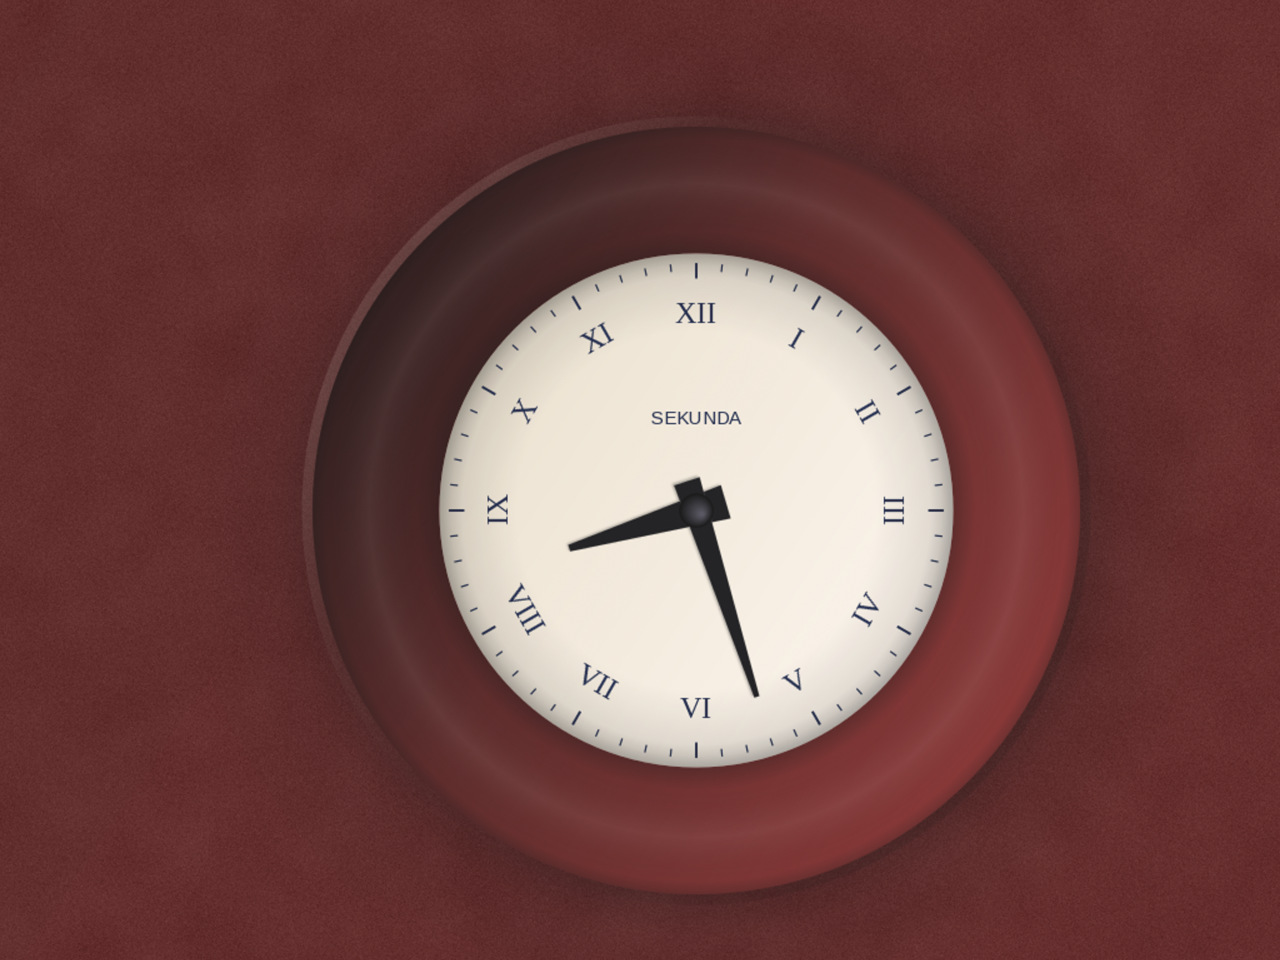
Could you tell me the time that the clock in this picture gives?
8:27
